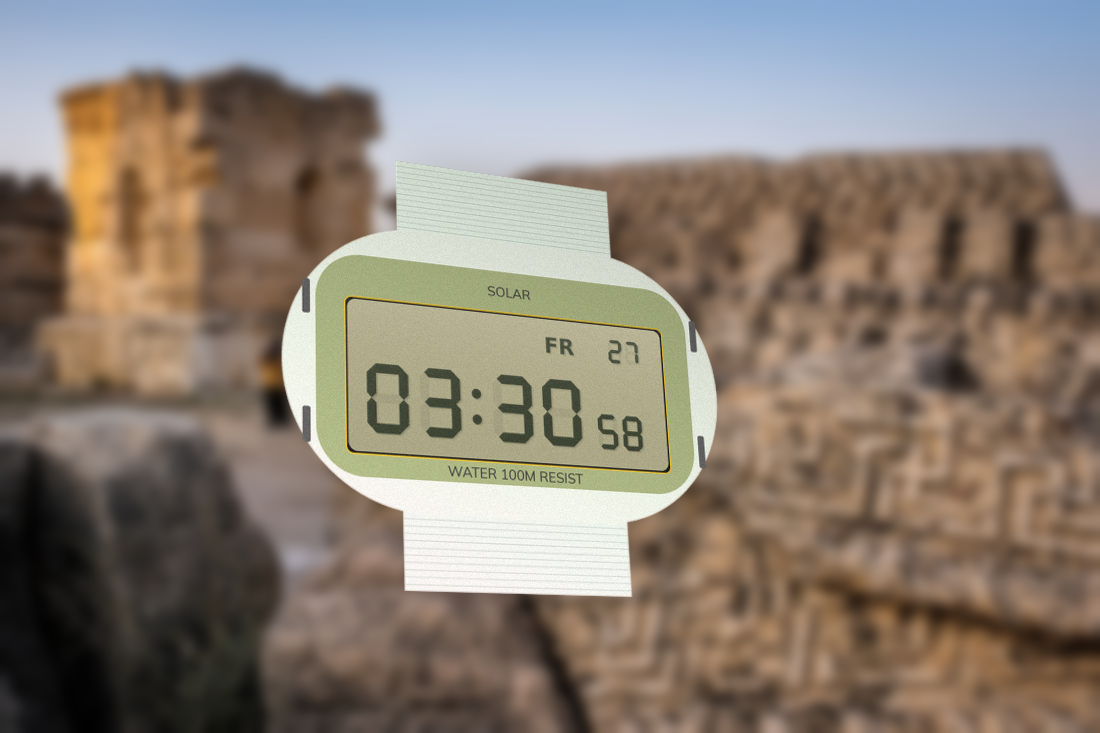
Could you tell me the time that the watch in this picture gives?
3:30:58
